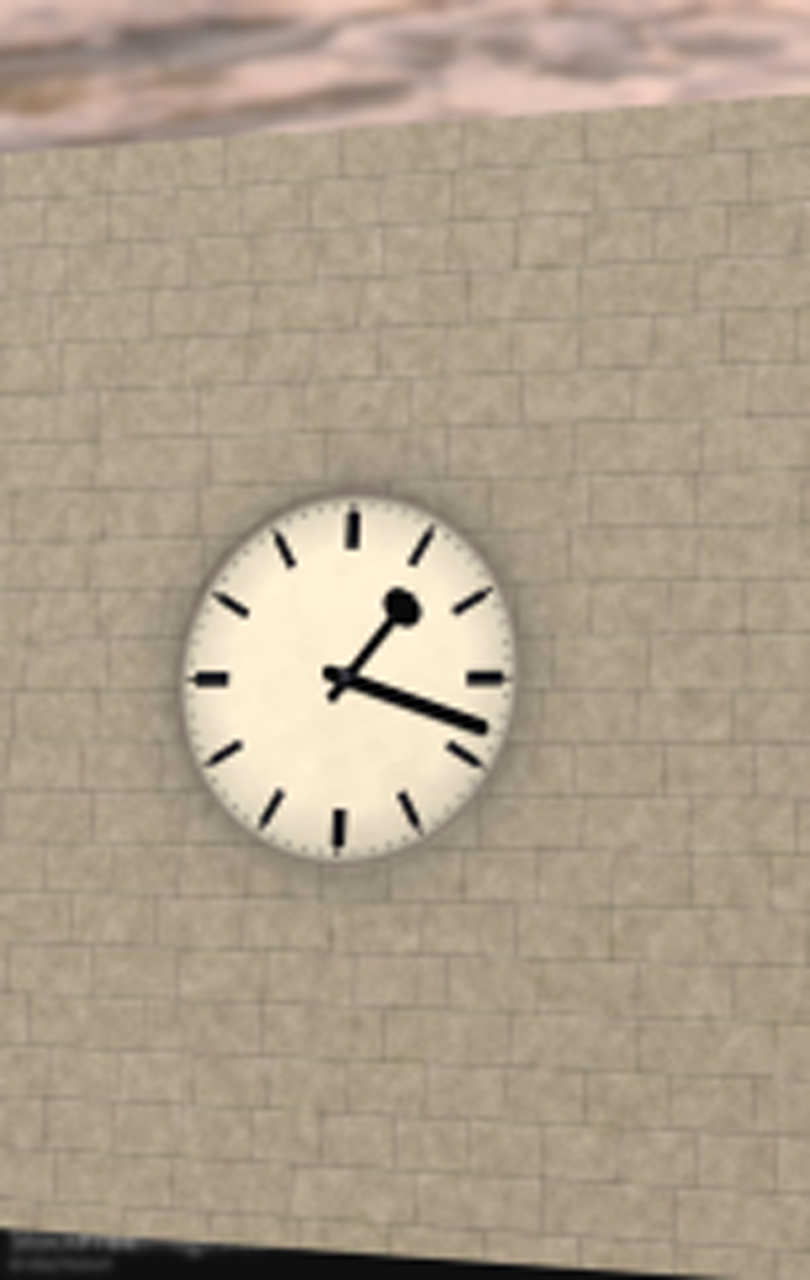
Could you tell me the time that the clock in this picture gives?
1:18
